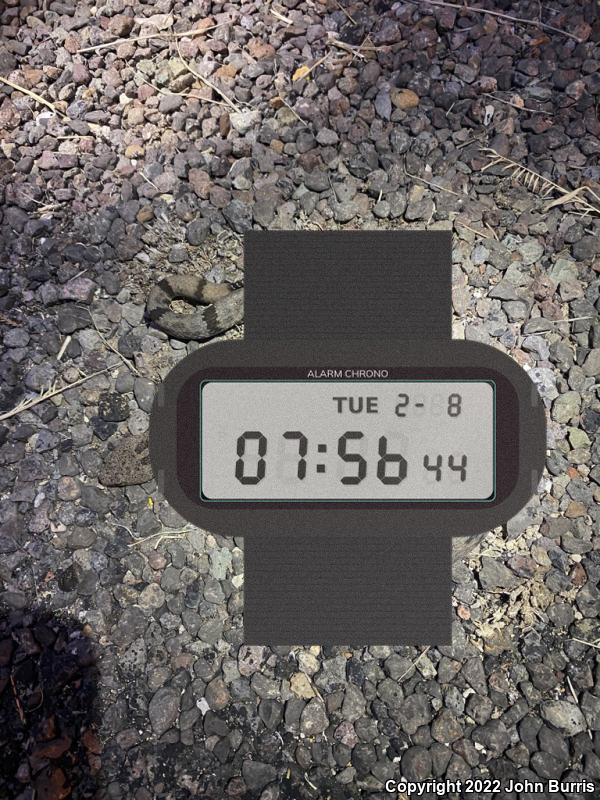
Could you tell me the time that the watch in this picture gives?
7:56:44
